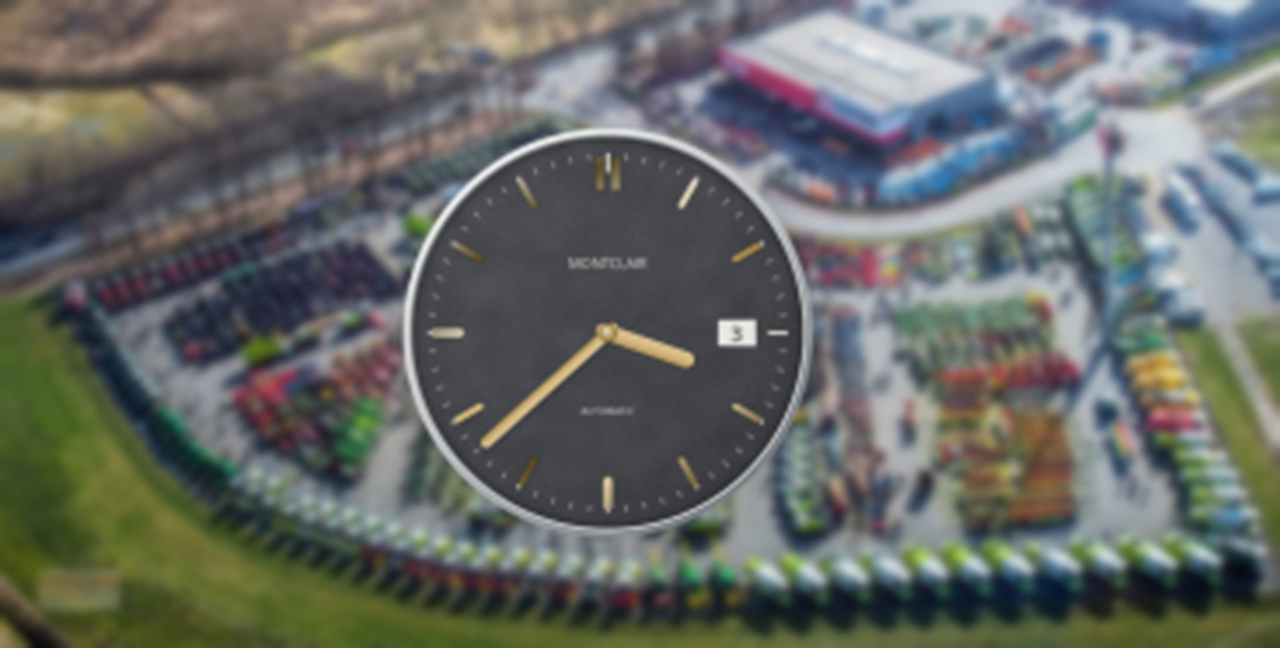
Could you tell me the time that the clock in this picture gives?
3:38
